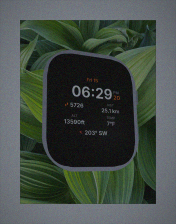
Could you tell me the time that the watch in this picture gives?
6:29
